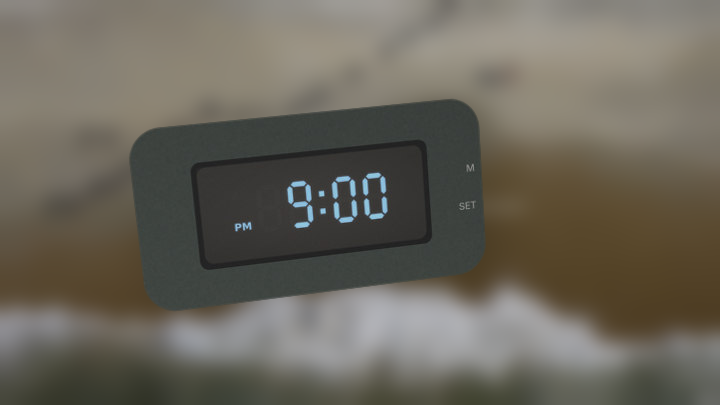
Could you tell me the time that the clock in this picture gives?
9:00
